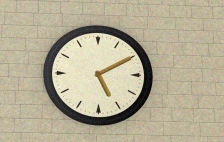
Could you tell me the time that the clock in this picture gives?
5:10
